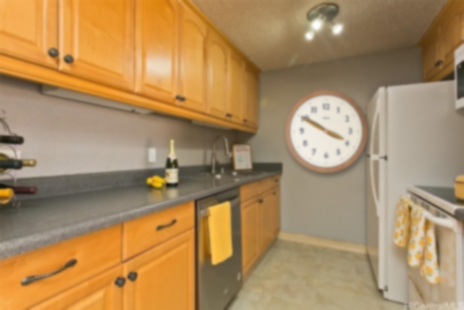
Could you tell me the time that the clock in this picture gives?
3:50
